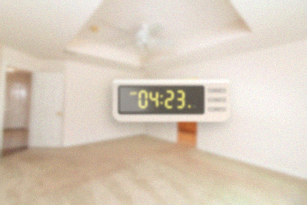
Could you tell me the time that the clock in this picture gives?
4:23
